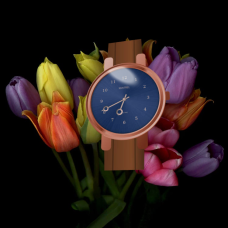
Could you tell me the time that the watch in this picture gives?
6:41
